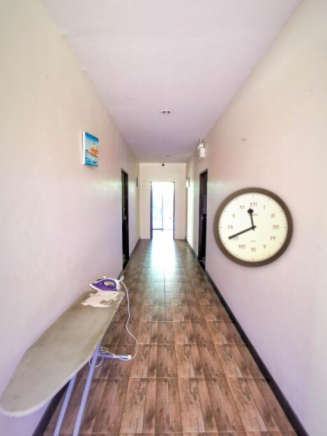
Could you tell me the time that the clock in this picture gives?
11:41
